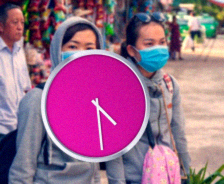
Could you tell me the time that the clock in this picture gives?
4:29
